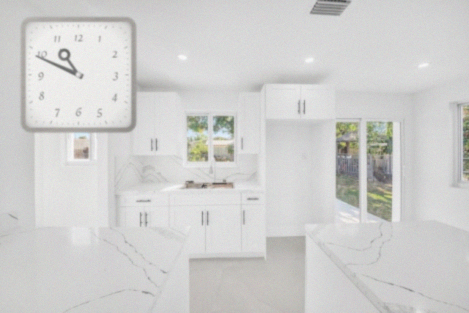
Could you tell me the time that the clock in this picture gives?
10:49
